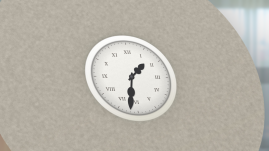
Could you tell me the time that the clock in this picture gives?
1:32
